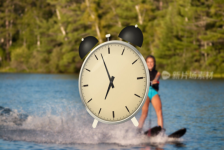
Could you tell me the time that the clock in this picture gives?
6:57
